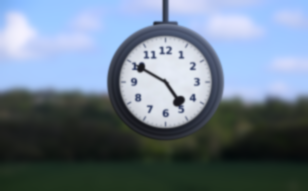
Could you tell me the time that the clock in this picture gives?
4:50
